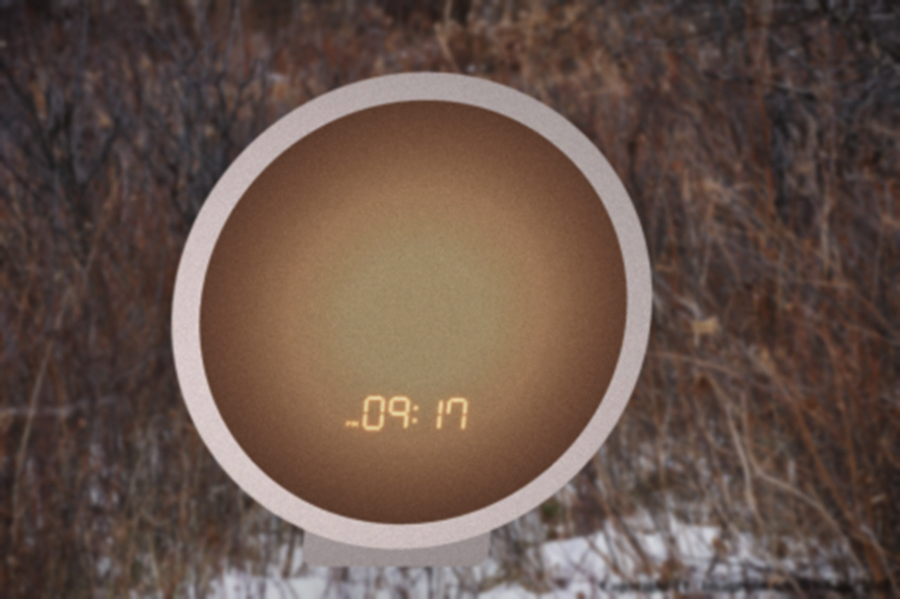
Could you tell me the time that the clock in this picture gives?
9:17
